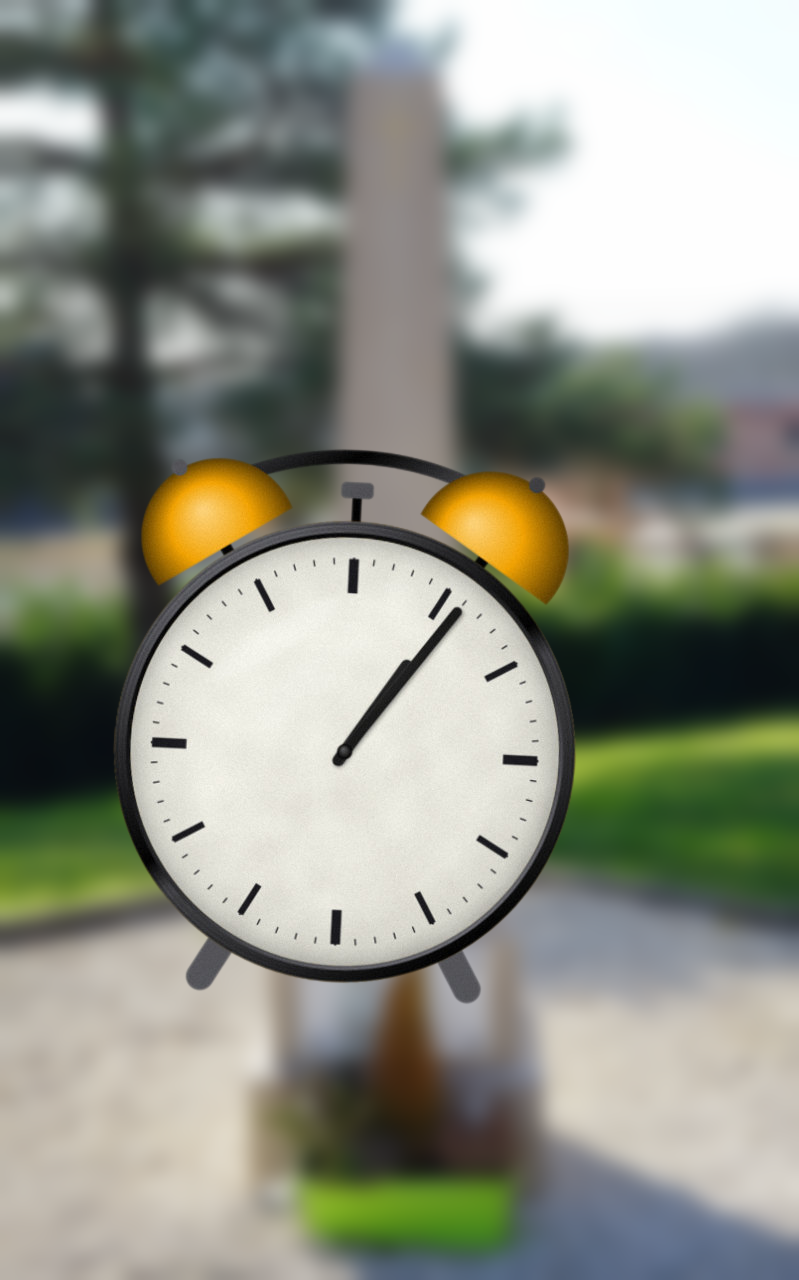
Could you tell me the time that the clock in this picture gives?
1:06
